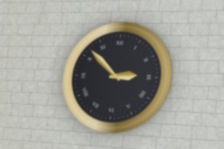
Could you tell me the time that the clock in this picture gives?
2:52
